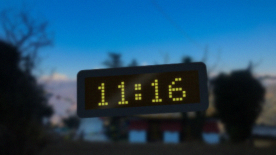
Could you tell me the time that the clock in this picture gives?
11:16
